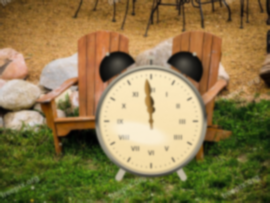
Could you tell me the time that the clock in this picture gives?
11:59
